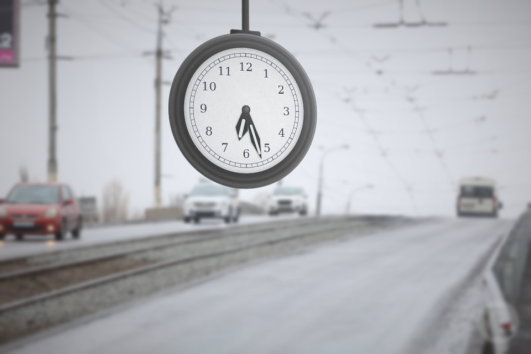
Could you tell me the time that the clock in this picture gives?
6:27
